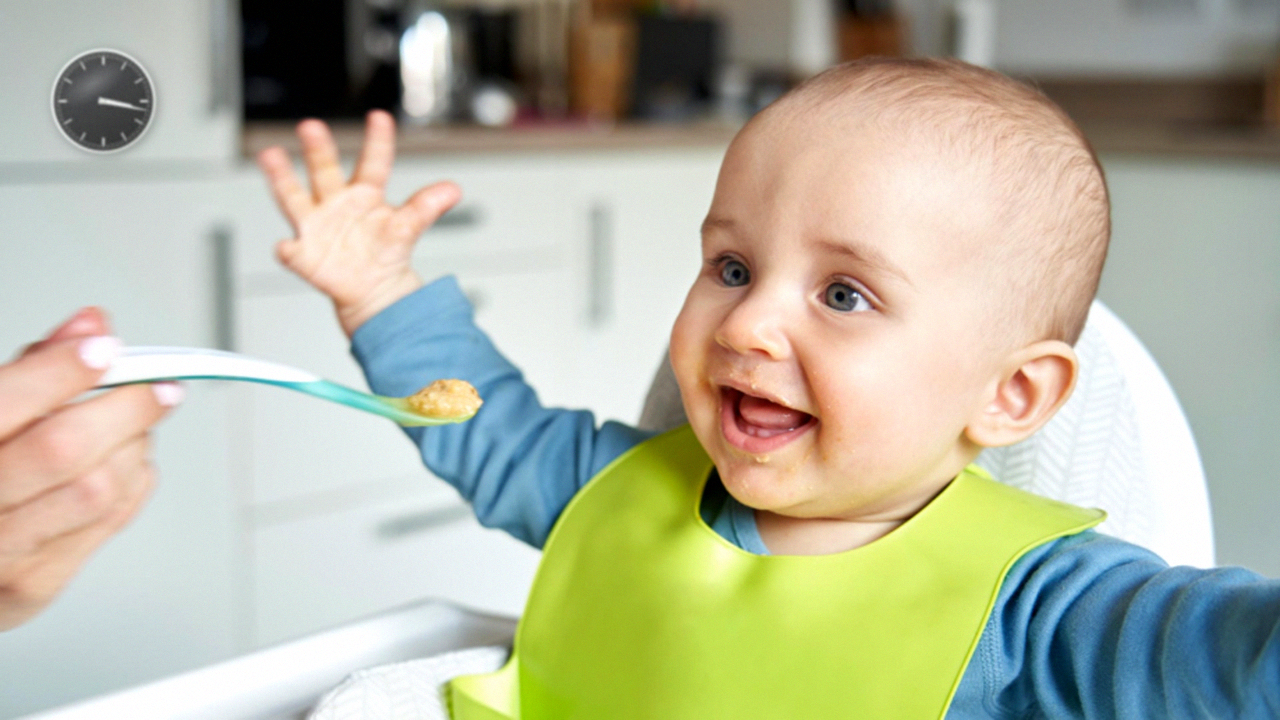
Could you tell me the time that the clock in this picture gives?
3:17
